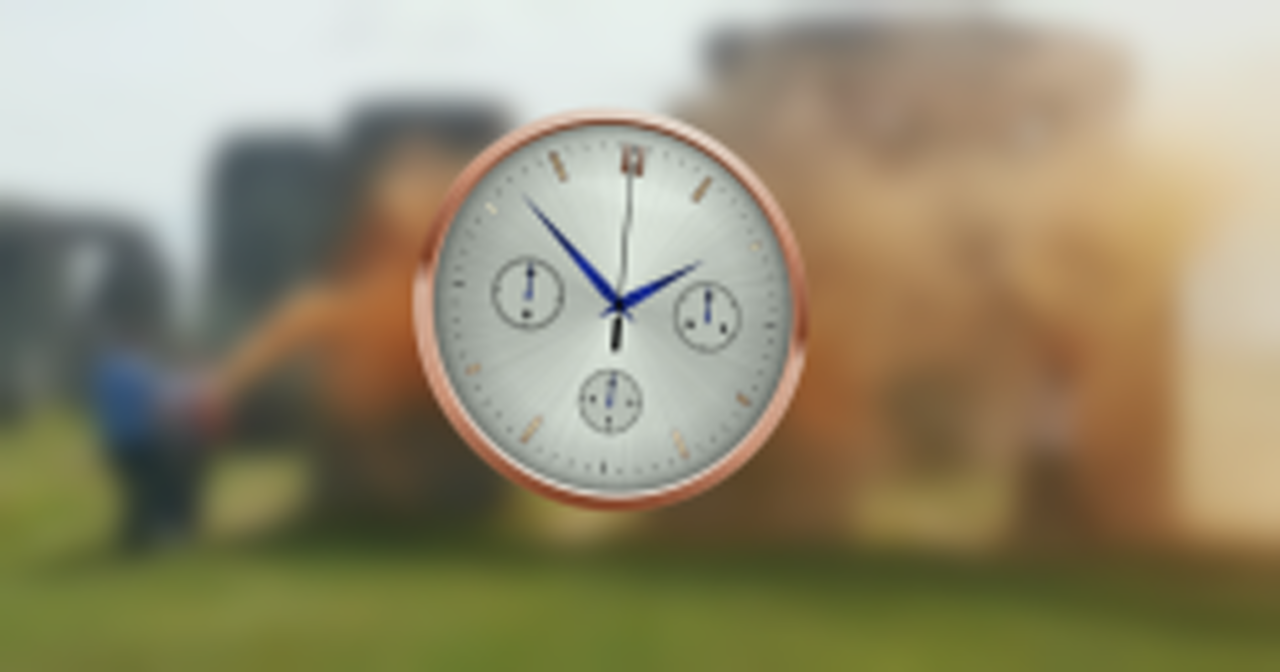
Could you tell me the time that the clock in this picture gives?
1:52
